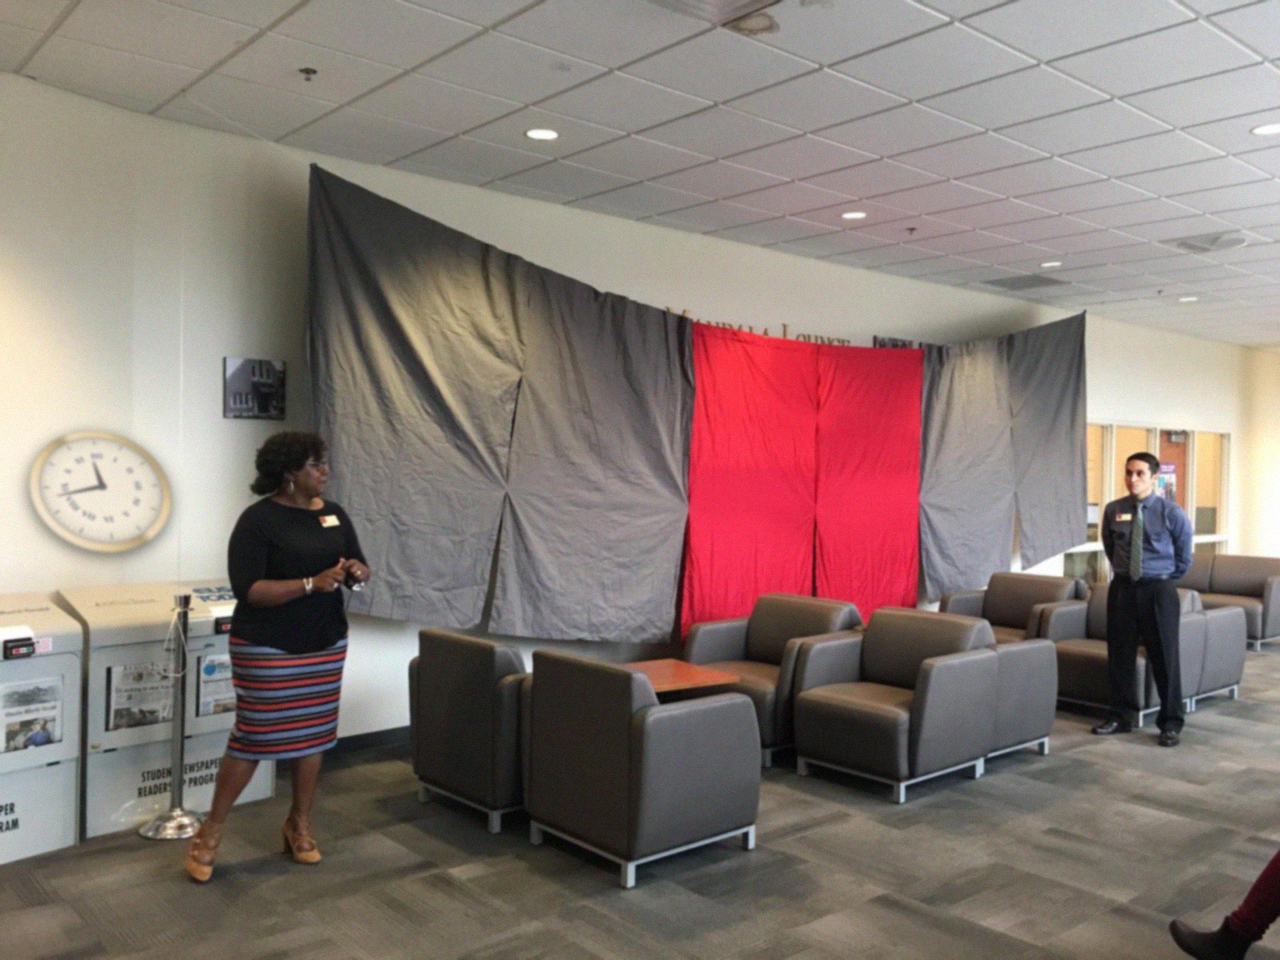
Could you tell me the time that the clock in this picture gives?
11:43
